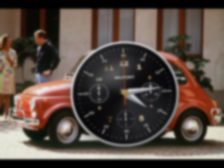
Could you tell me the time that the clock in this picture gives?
4:14
